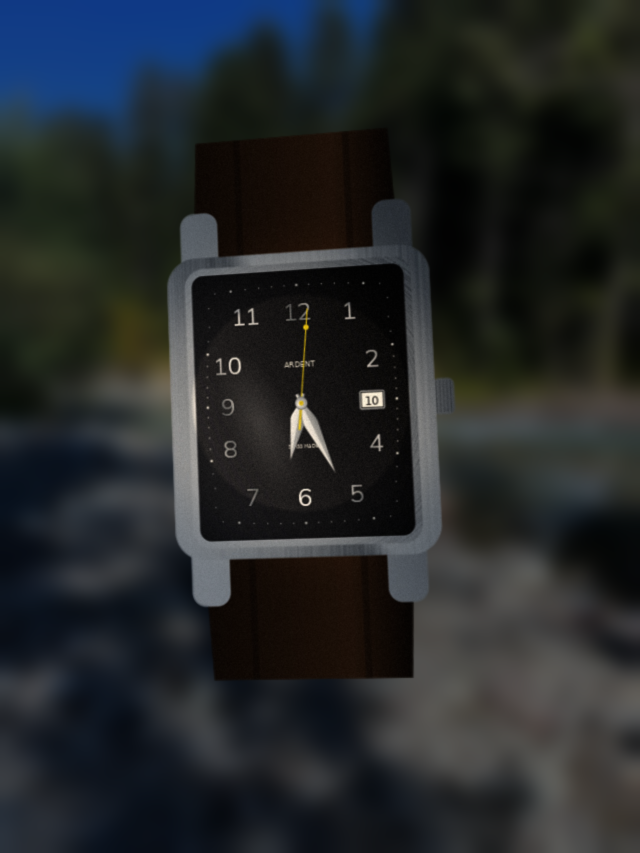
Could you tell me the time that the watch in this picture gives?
6:26:01
